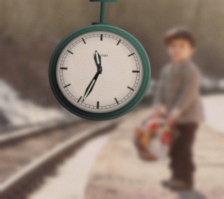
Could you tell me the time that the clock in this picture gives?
11:34
